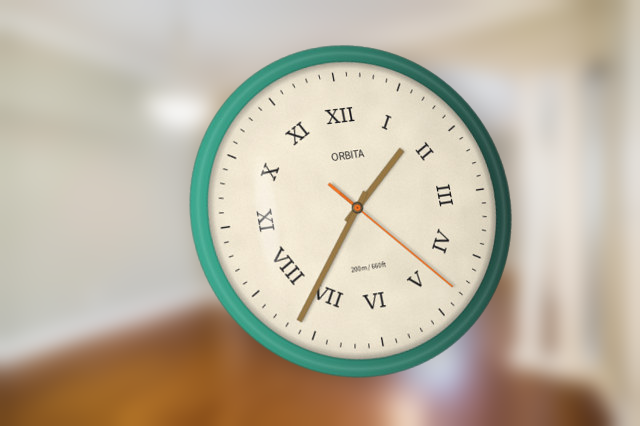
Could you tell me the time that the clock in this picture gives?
1:36:23
